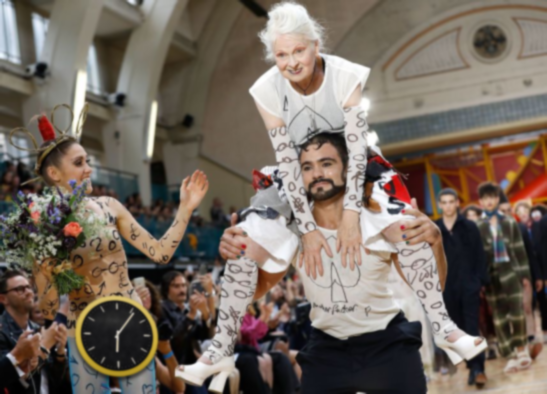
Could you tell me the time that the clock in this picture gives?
6:06
